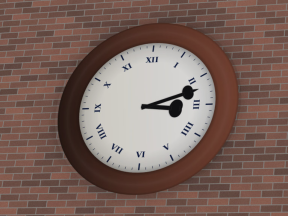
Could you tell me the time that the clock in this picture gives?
3:12
